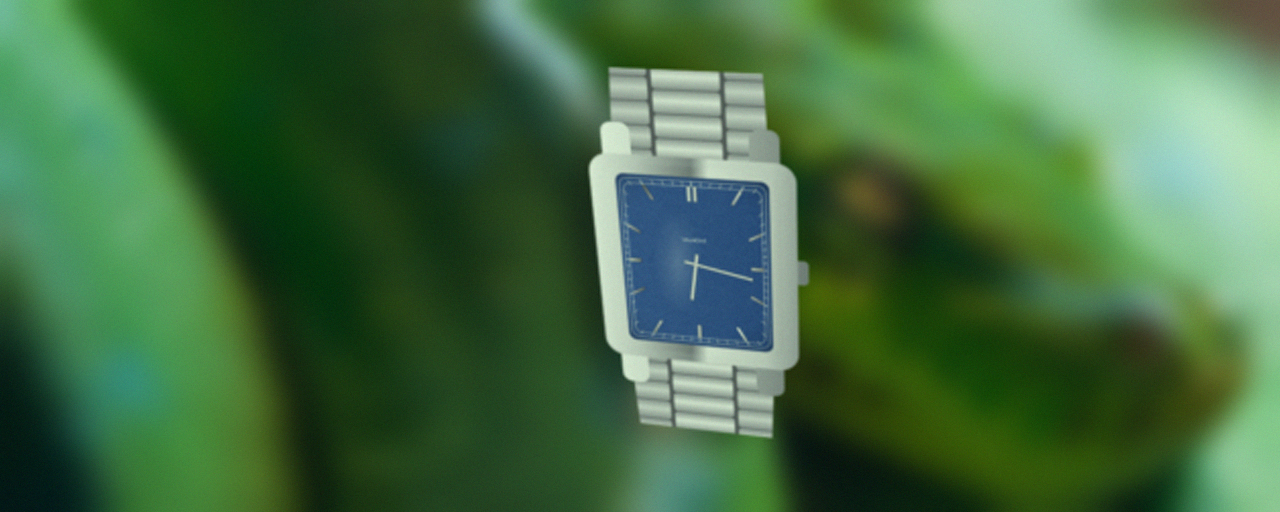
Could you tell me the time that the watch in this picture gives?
6:17
